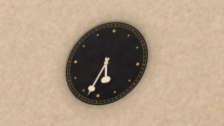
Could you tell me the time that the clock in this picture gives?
5:33
